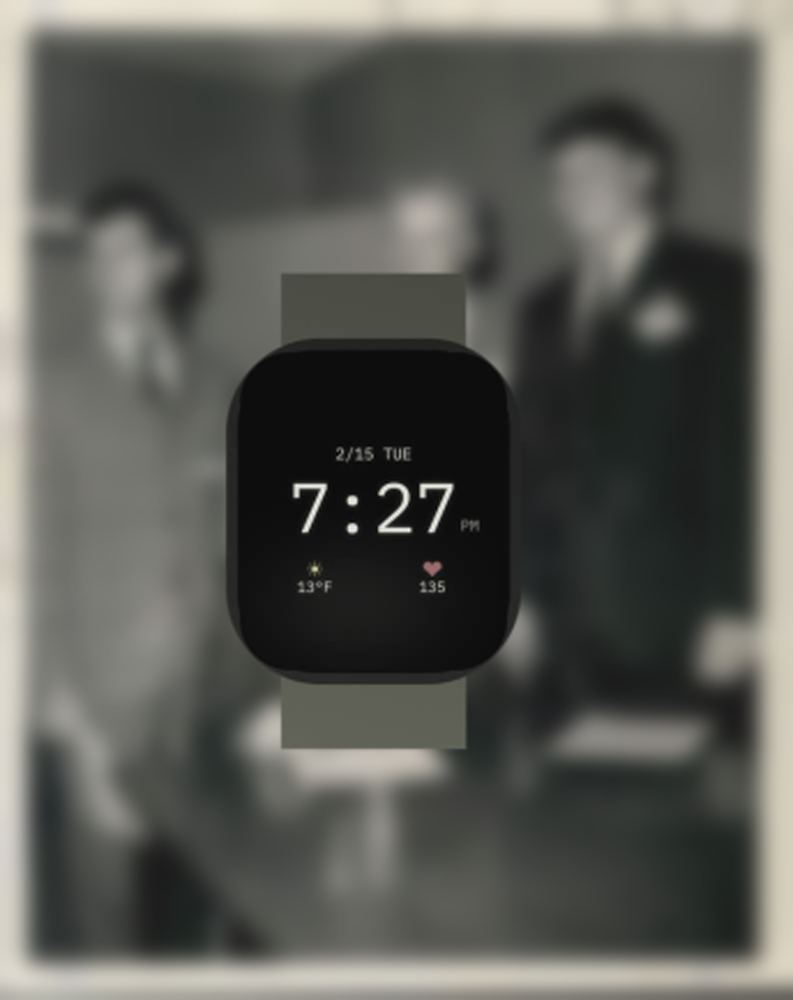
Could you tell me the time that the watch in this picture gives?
7:27
